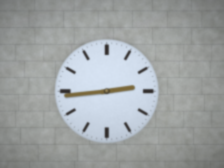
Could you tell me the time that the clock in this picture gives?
2:44
